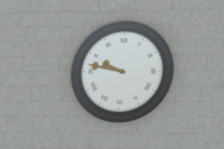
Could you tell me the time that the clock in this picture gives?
9:47
